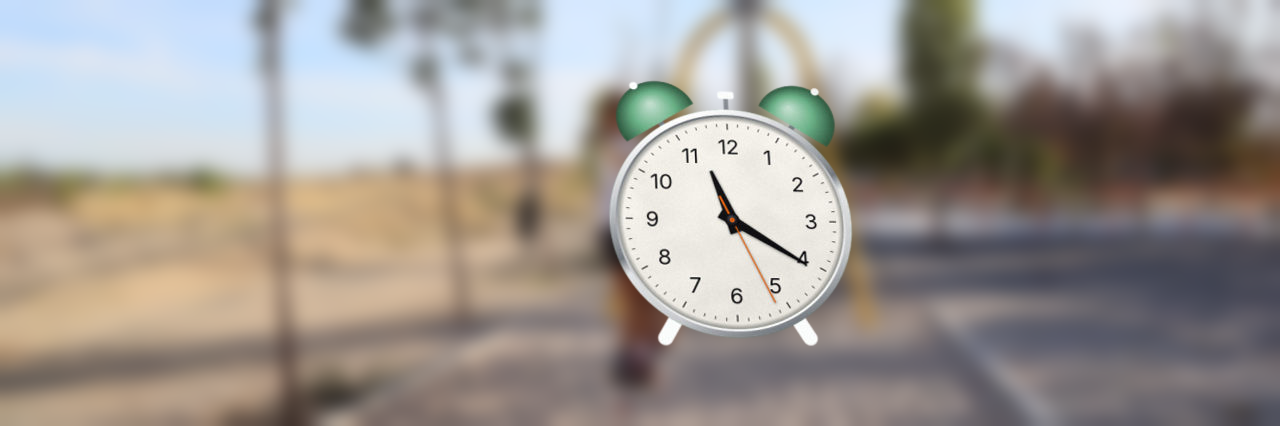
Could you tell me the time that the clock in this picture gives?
11:20:26
